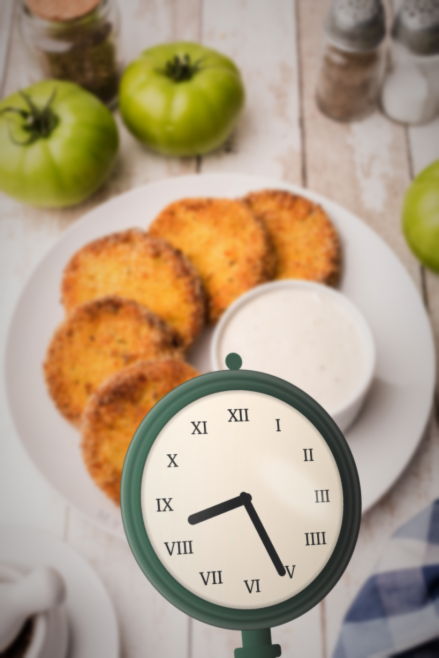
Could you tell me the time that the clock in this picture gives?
8:26
